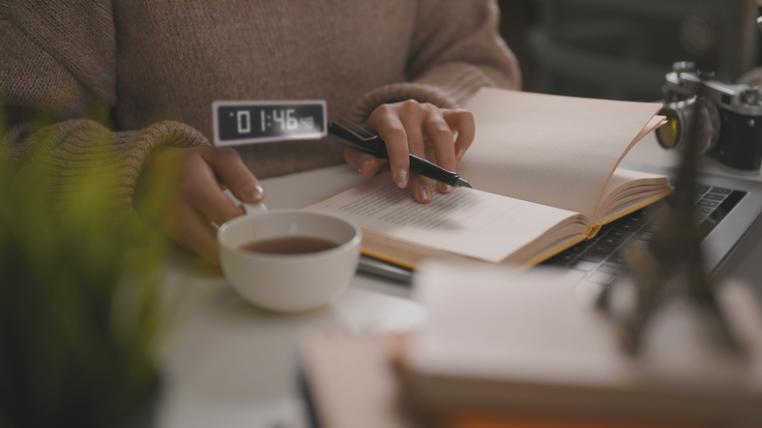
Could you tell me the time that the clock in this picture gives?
1:46
